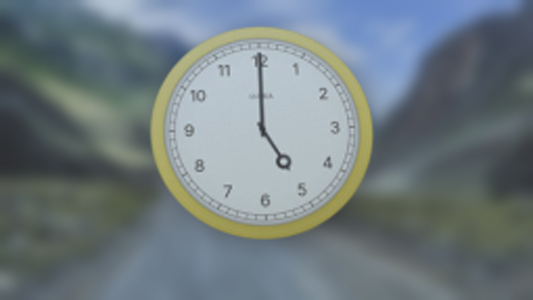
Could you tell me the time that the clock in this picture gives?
5:00
